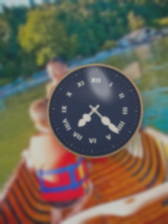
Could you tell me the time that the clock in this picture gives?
7:22
